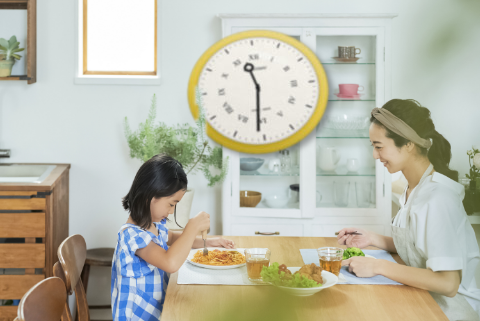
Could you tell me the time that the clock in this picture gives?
11:31
